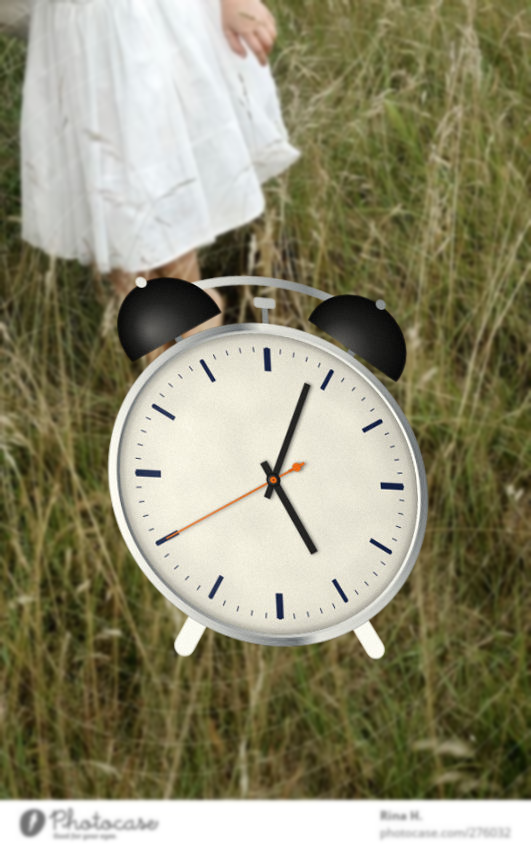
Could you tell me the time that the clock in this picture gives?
5:03:40
